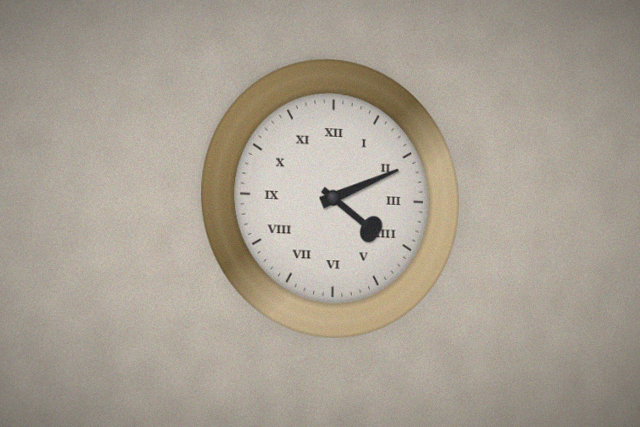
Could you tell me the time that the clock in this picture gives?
4:11
